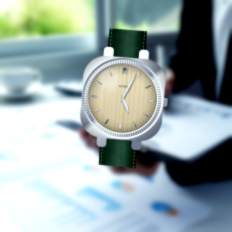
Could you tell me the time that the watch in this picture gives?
5:04
